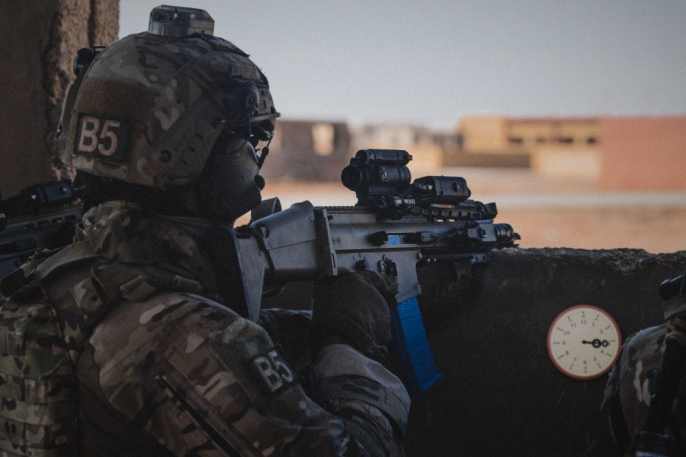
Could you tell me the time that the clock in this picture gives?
3:16
